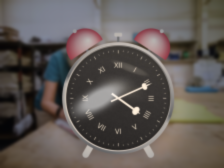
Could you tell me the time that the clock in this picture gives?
4:11
